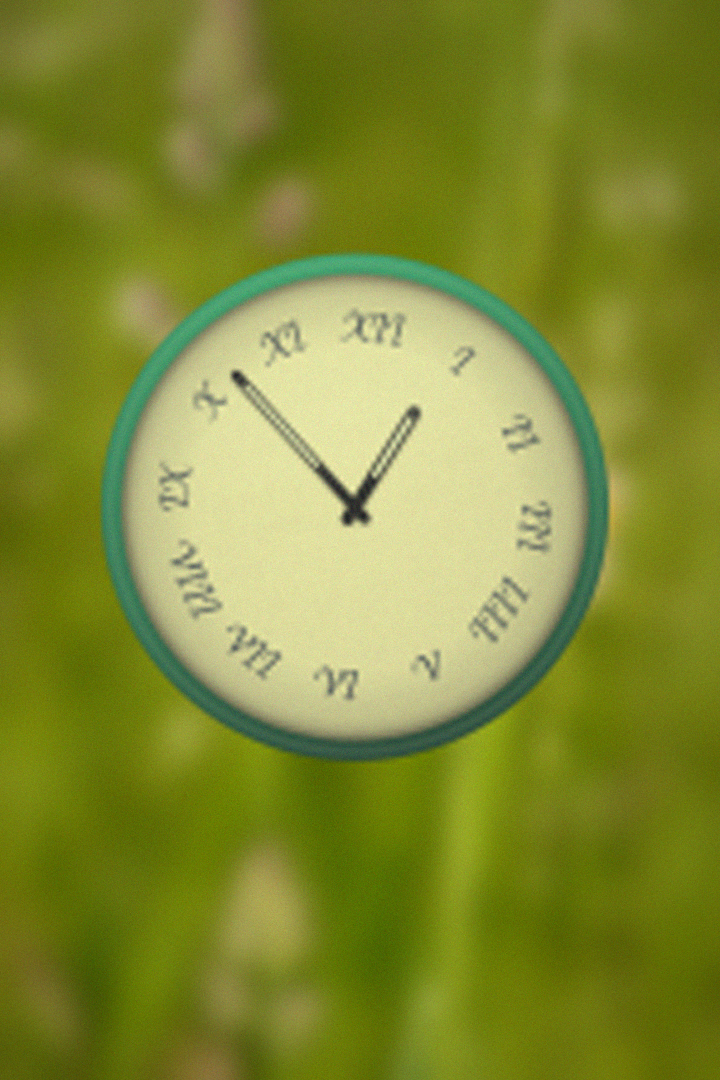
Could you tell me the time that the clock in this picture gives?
12:52
